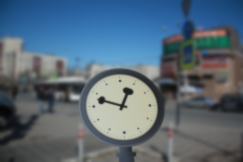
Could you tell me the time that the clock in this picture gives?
12:48
